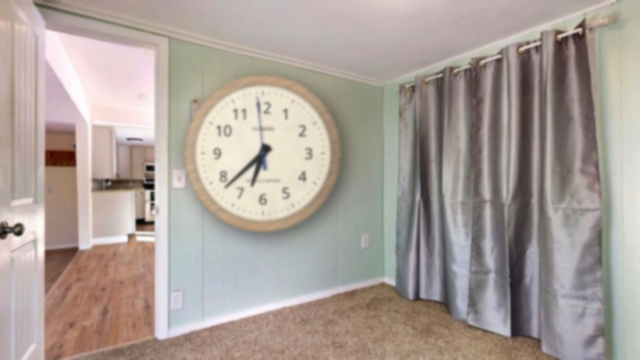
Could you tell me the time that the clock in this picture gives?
6:37:59
